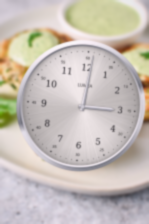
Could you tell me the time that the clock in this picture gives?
3:01
